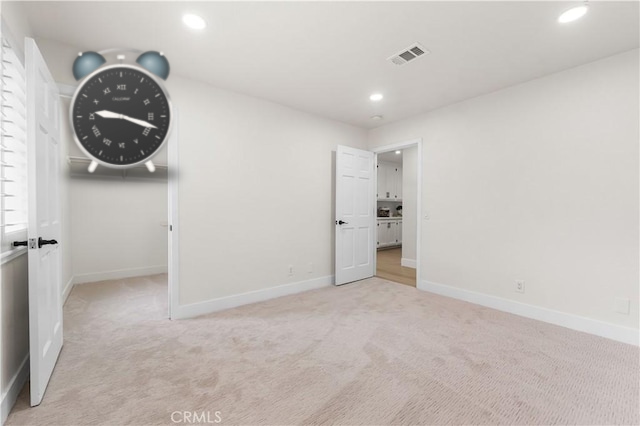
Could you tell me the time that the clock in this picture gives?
9:18
